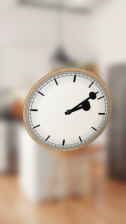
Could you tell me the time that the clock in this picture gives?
2:08
